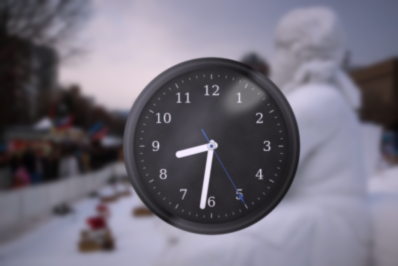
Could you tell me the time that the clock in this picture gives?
8:31:25
